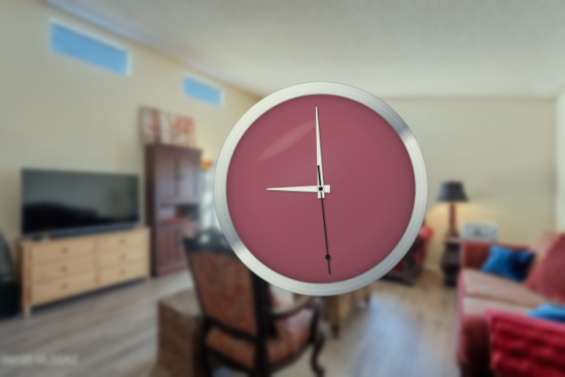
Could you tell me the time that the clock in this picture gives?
8:59:29
